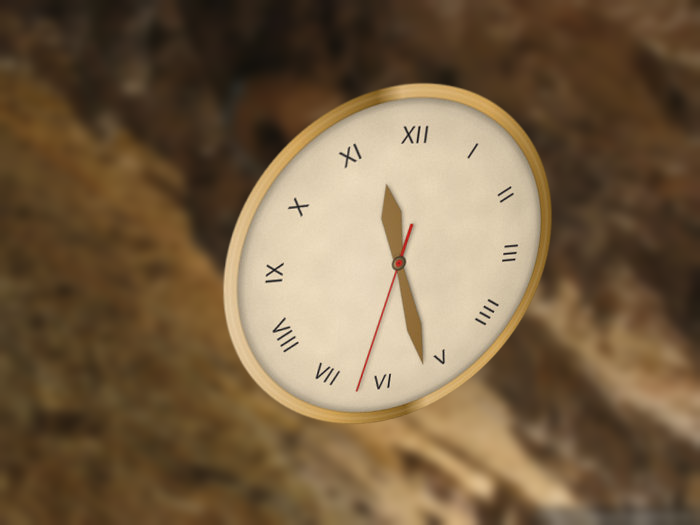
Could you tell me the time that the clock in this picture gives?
11:26:32
